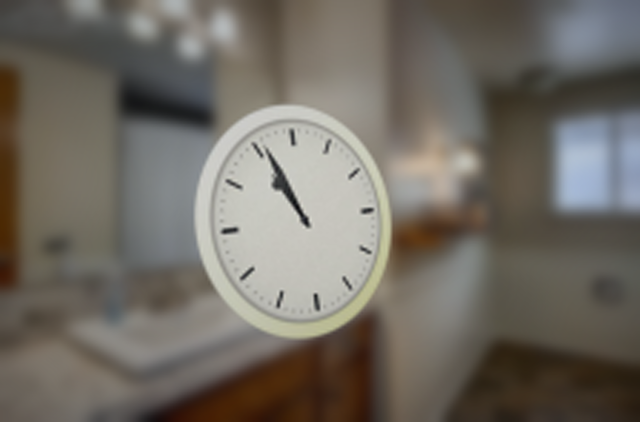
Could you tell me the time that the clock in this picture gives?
10:56
